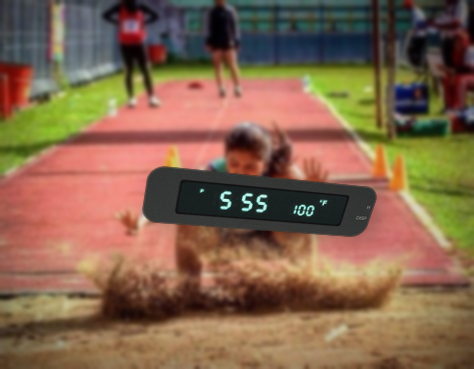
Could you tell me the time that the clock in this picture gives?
5:55
